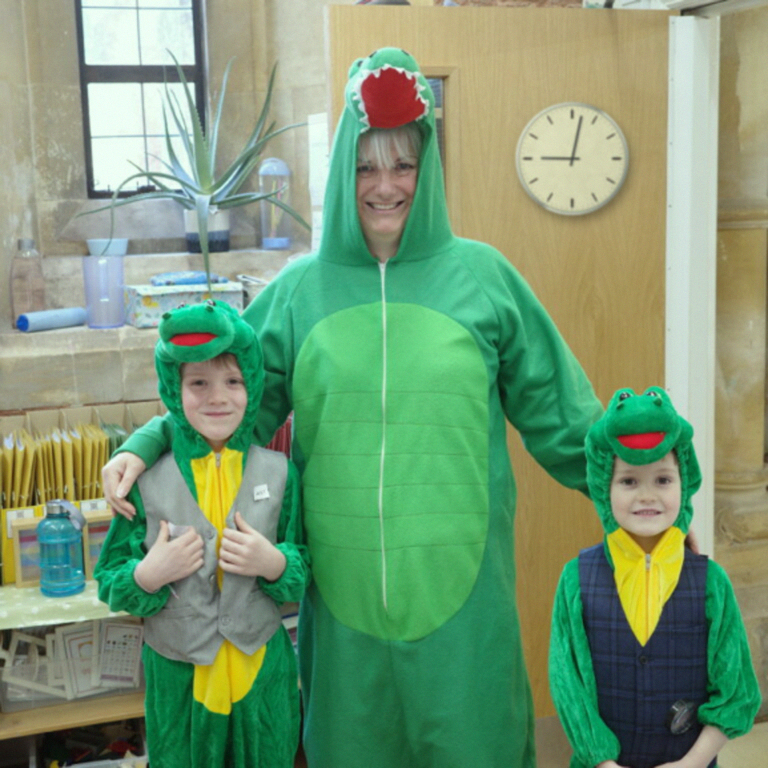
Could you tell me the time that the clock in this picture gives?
9:02
